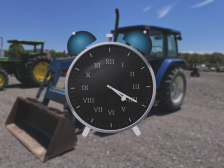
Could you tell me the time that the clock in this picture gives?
4:20
